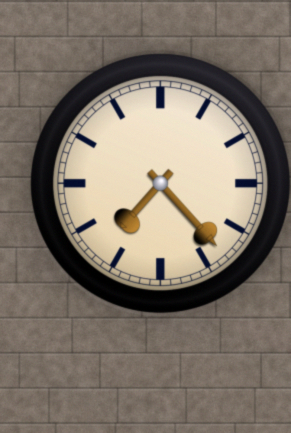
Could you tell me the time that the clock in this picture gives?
7:23
